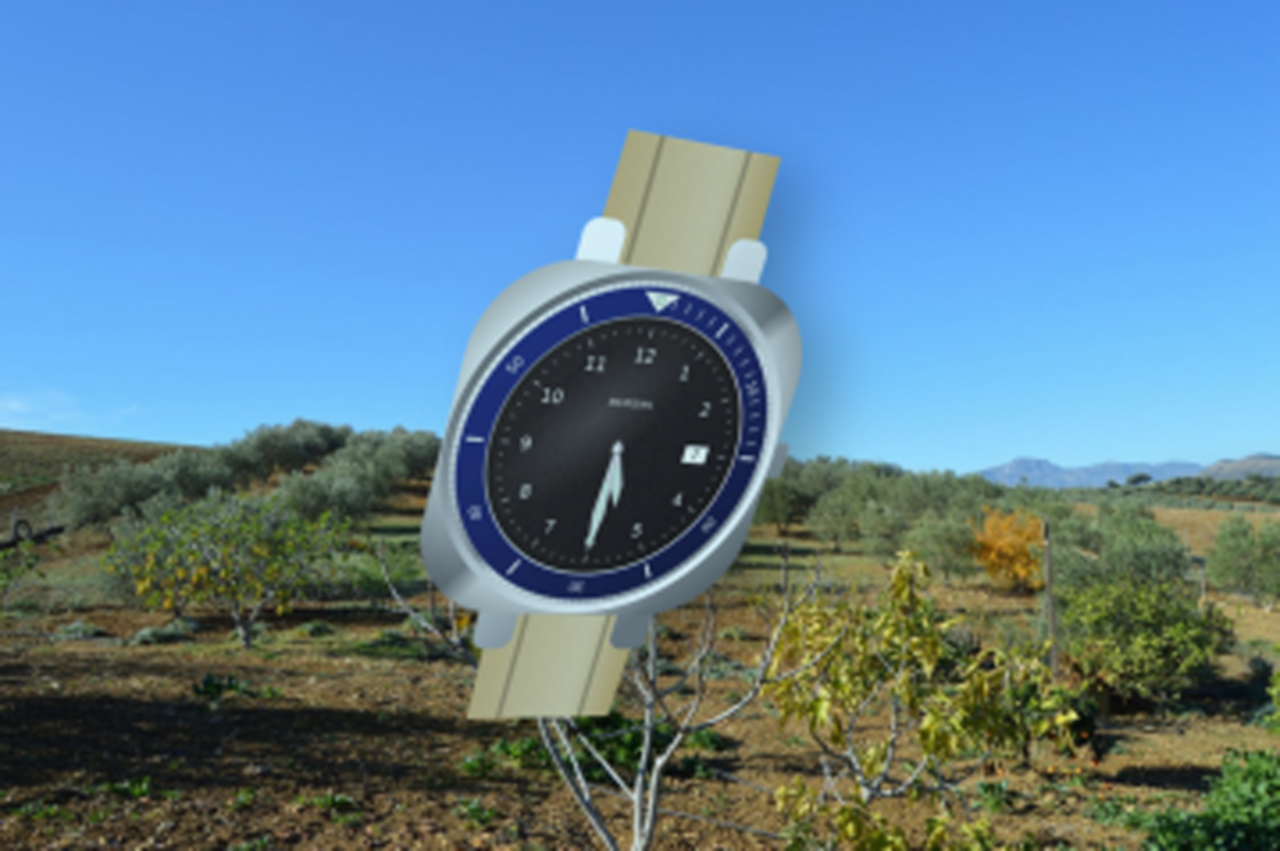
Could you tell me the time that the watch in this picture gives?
5:30
